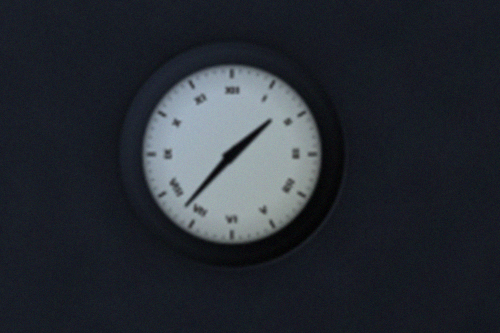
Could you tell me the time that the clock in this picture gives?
1:37
